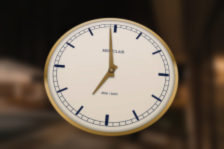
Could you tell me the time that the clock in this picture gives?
6:59
